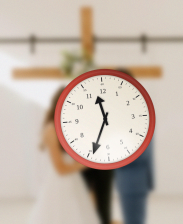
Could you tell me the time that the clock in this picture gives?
11:34
